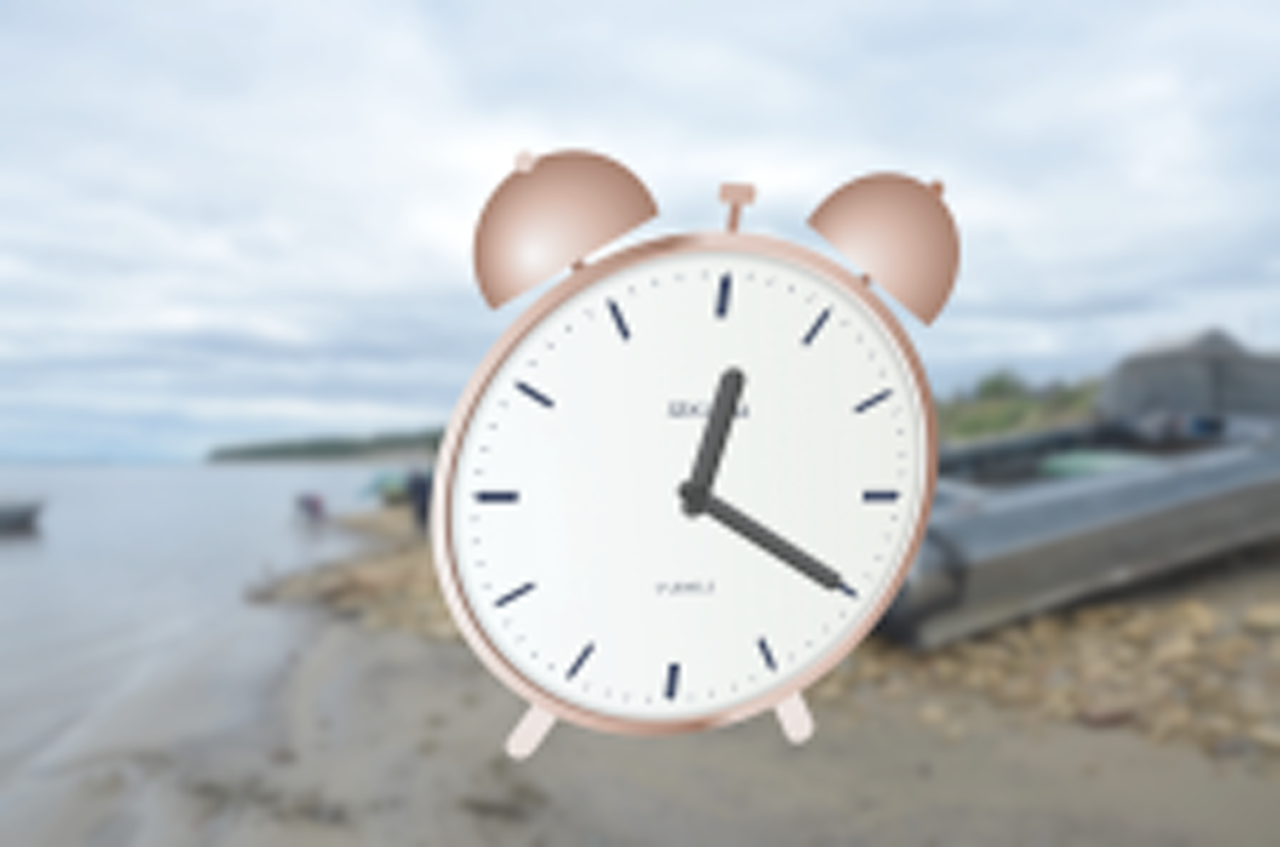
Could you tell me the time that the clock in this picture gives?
12:20
